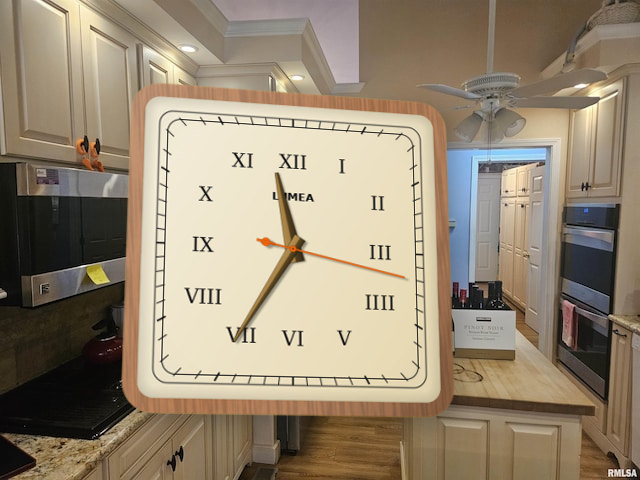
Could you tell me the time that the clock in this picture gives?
11:35:17
